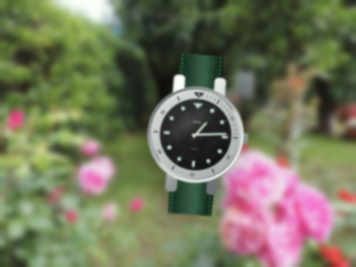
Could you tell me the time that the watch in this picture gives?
1:14
